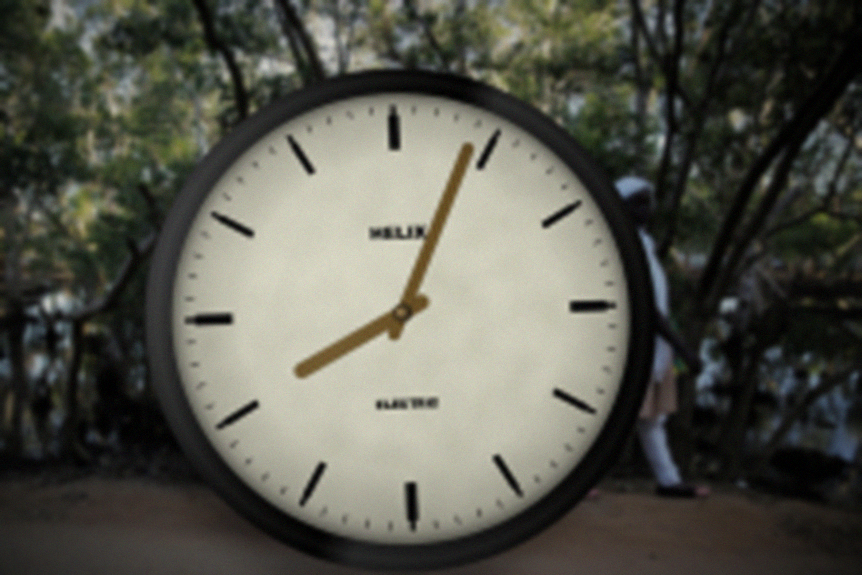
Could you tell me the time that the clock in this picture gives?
8:04
